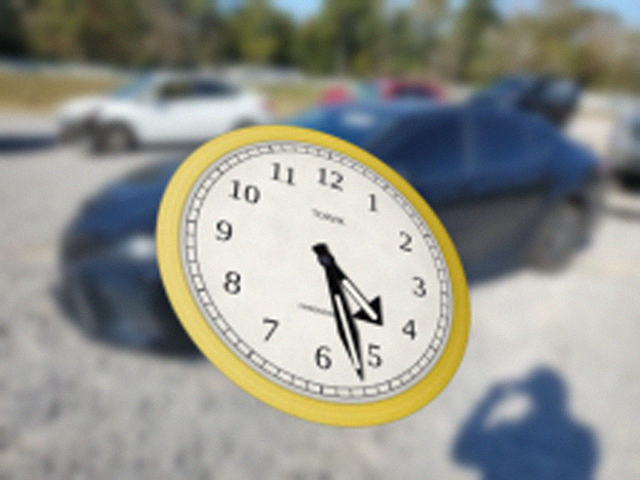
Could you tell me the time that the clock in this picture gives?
4:27
